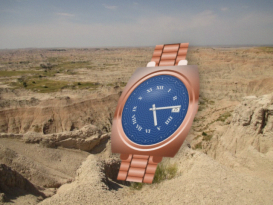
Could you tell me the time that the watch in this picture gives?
5:14
